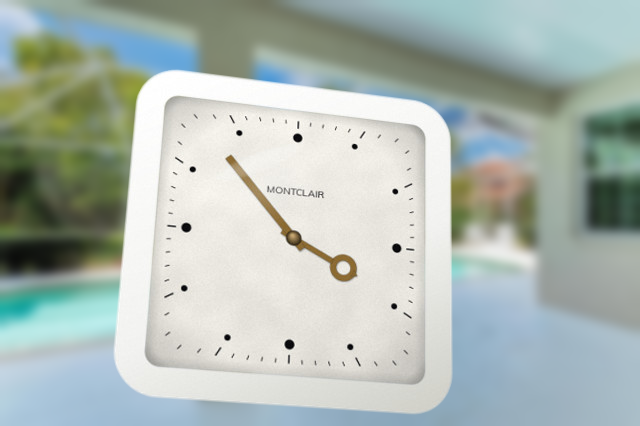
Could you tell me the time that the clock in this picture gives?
3:53
